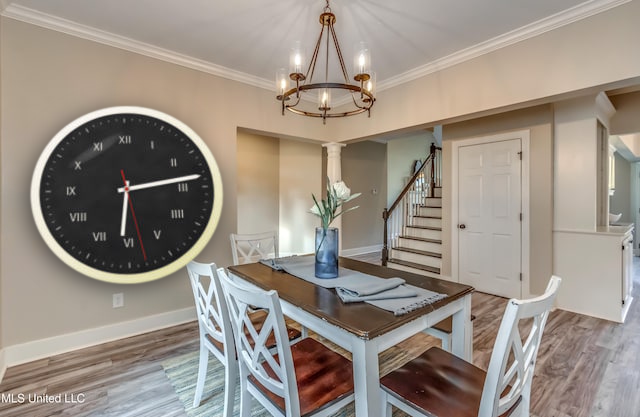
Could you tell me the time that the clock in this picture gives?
6:13:28
